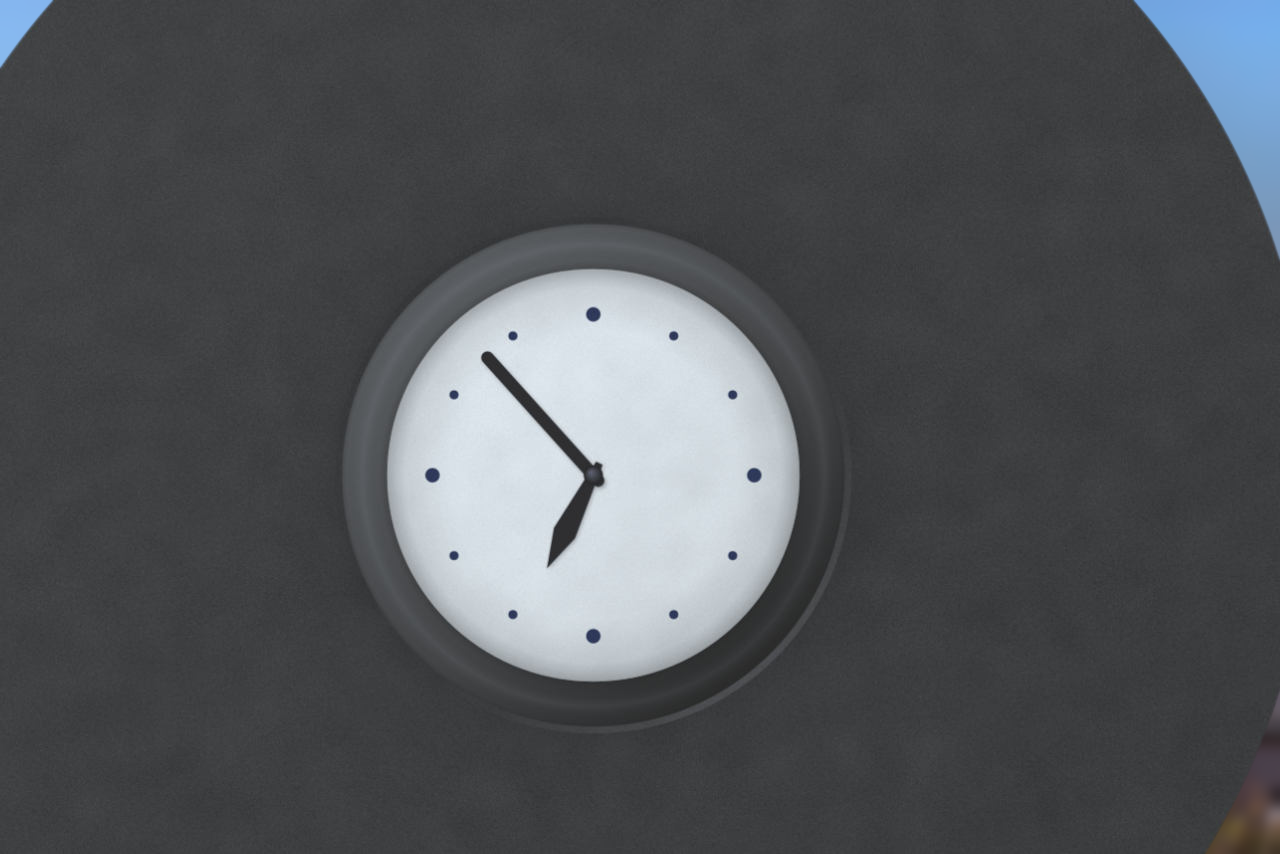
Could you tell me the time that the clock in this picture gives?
6:53
